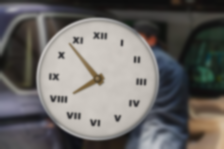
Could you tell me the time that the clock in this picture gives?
7:53
